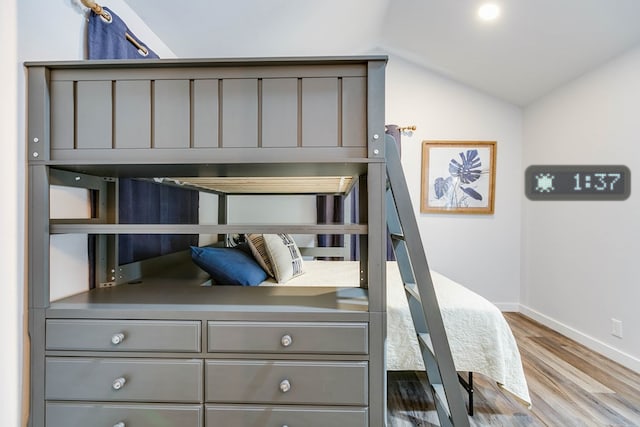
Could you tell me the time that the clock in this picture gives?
1:37
